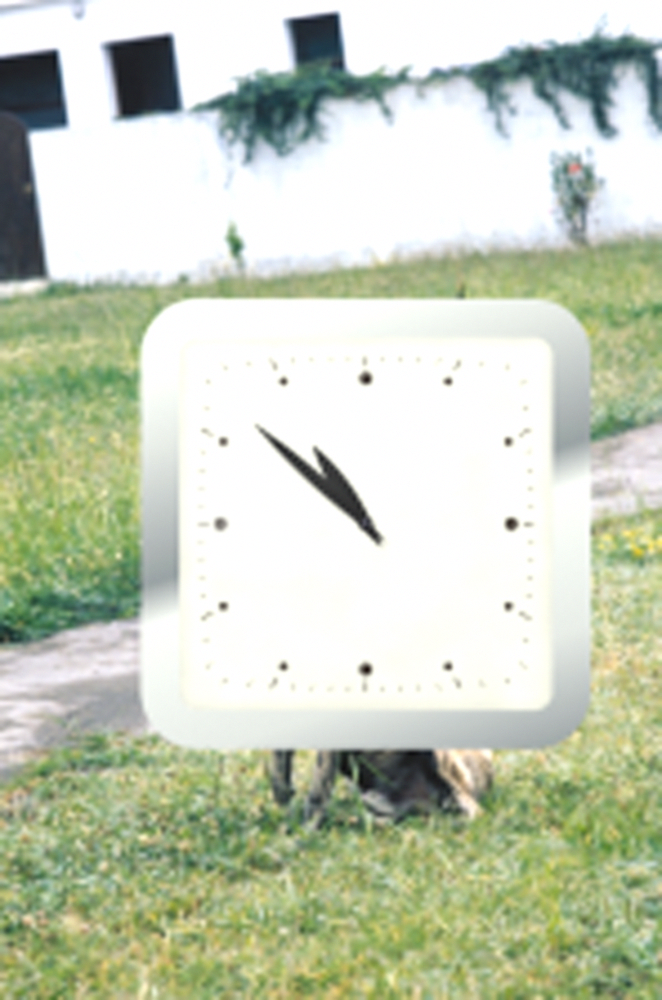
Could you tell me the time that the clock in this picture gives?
10:52
